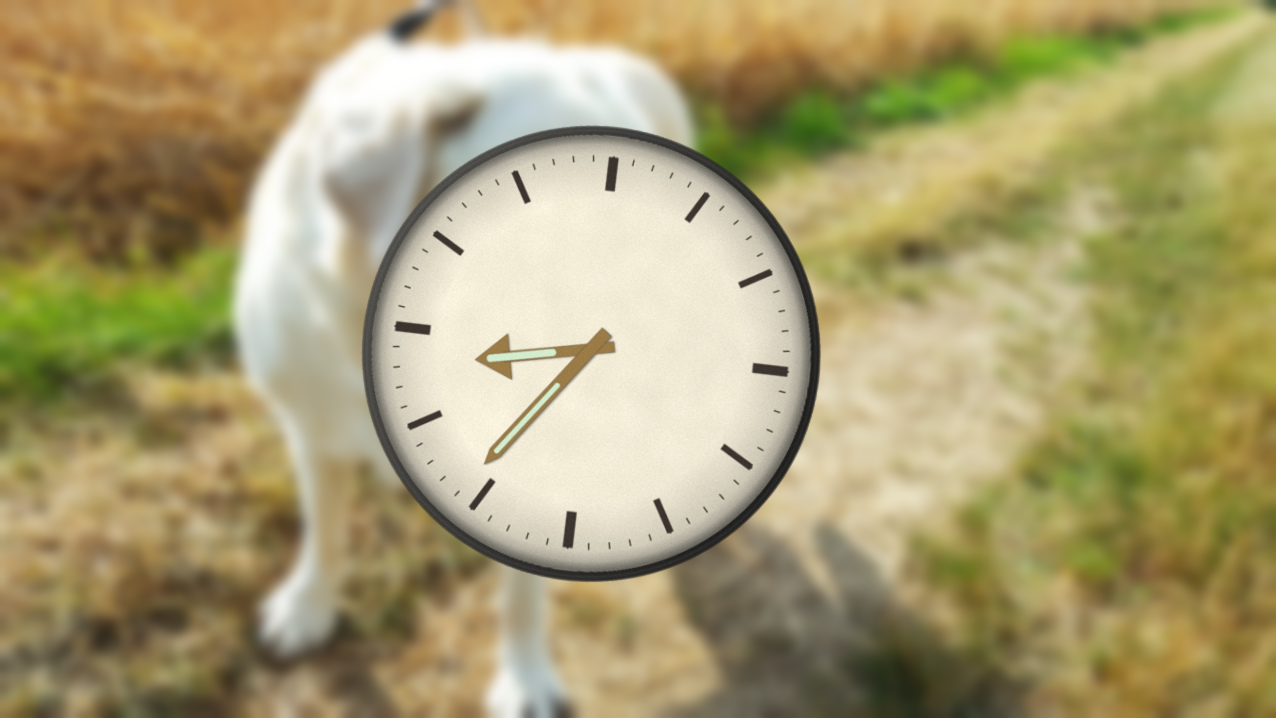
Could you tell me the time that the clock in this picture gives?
8:36
